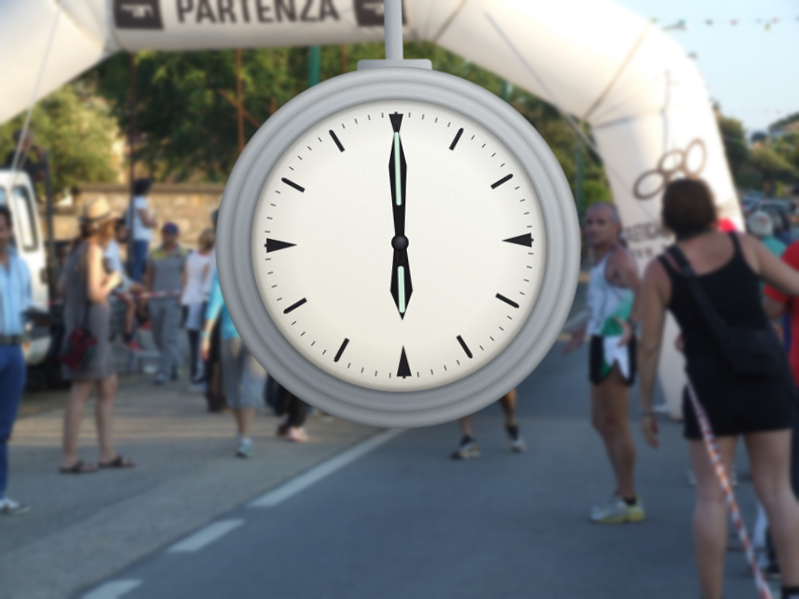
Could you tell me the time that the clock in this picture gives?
6:00
